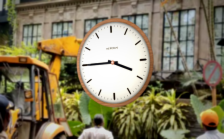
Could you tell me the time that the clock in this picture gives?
3:45
